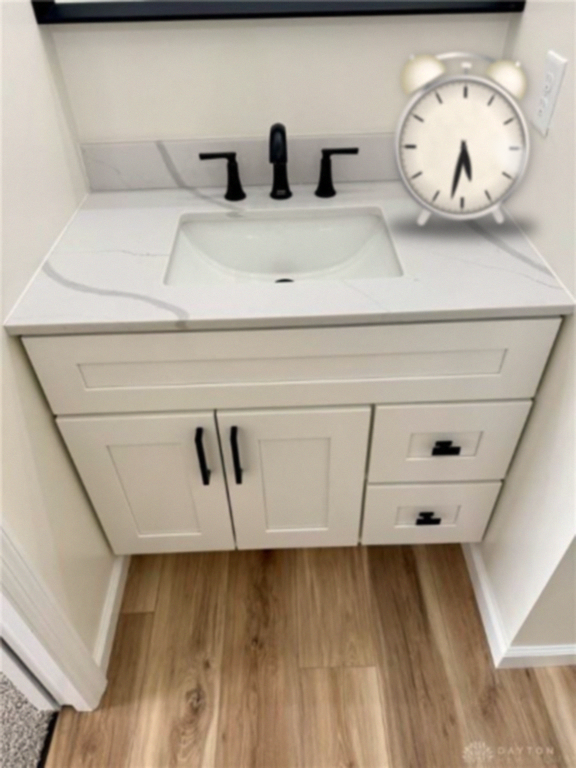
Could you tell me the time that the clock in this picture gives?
5:32
